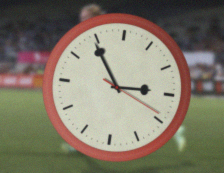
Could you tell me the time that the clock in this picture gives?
2:54:19
